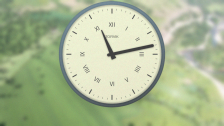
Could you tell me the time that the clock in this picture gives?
11:13
